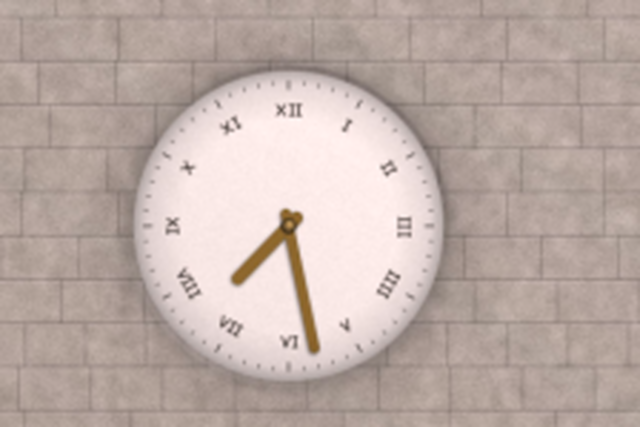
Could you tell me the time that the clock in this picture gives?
7:28
